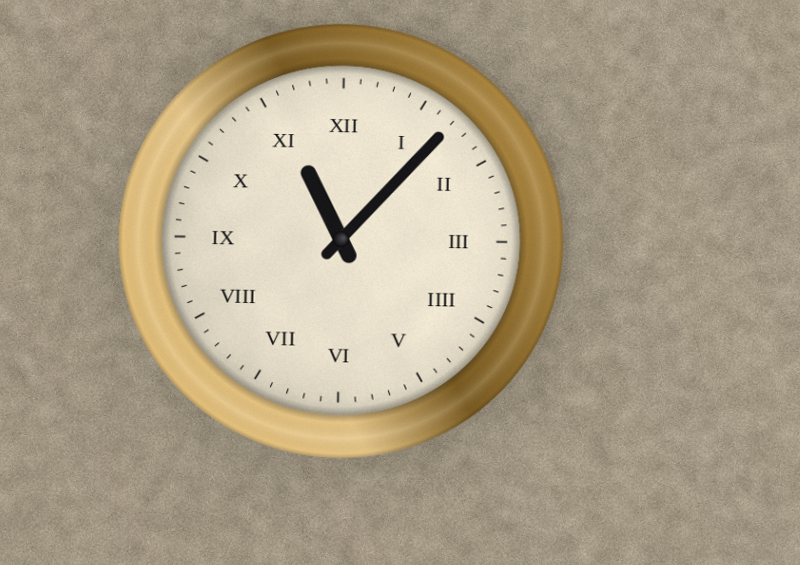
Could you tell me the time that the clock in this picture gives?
11:07
